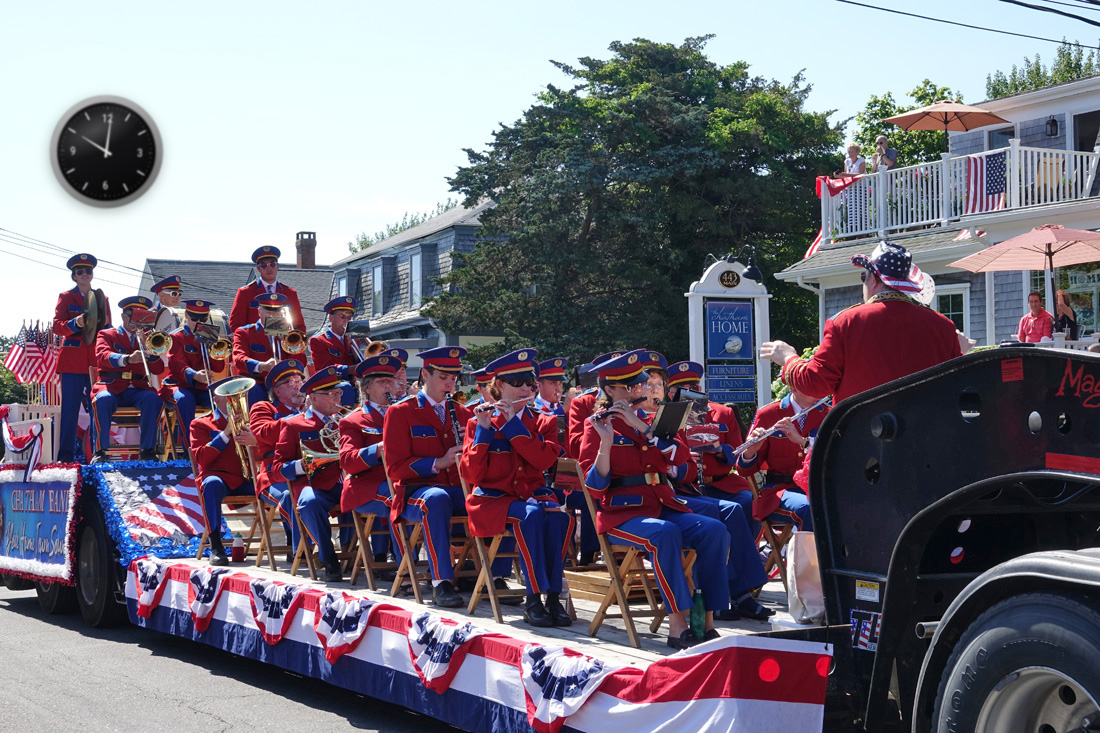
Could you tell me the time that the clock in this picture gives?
10:01
